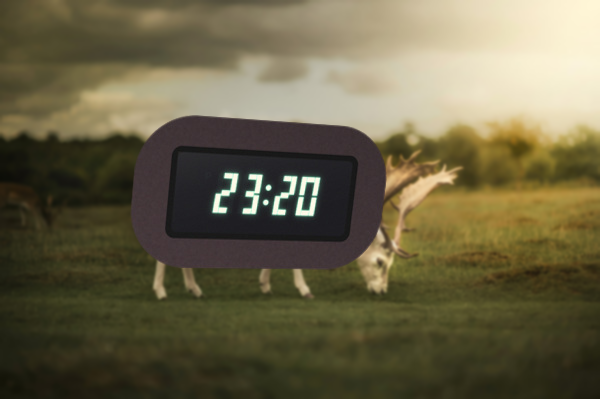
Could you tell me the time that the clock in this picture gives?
23:20
